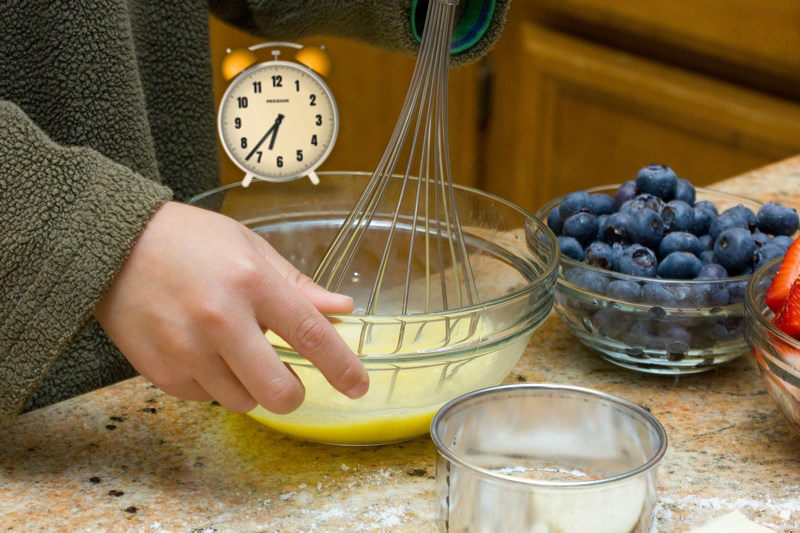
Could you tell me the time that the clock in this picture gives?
6:37
